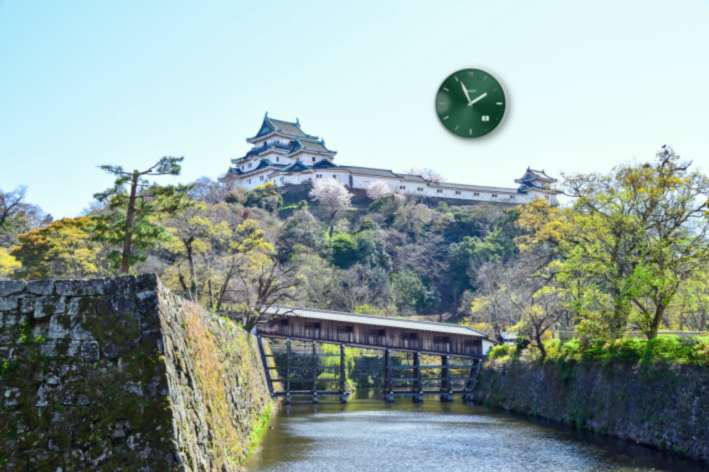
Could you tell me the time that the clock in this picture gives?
1:56
